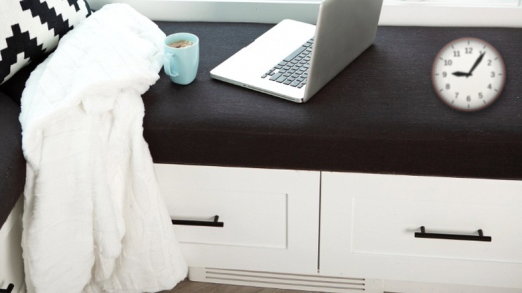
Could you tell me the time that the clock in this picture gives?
9:06
